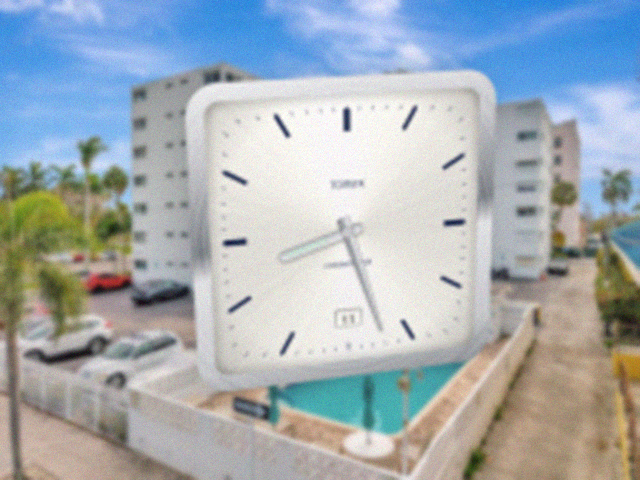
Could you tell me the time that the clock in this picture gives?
8:27
